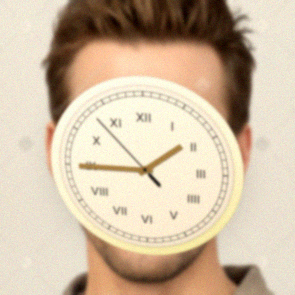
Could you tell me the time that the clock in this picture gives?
1:44:53
